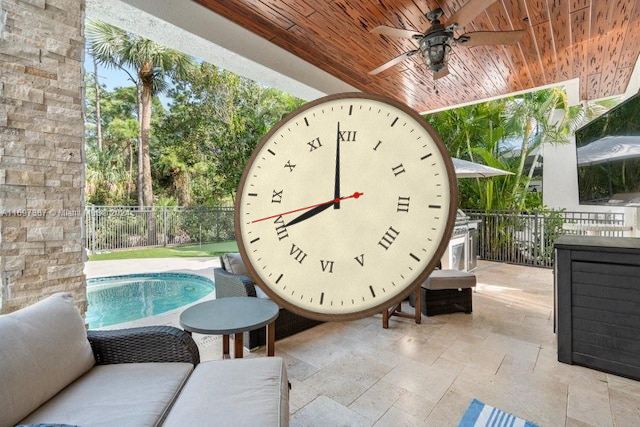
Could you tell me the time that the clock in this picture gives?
7:58:42
